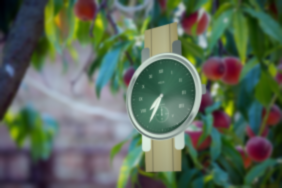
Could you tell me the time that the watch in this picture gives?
7:35
